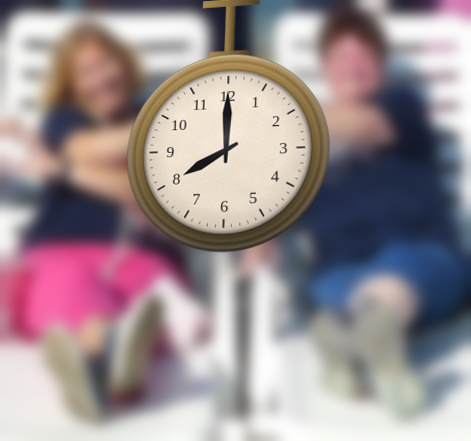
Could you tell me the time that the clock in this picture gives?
8:00
